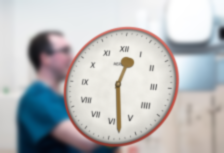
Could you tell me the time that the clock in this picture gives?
12:28
